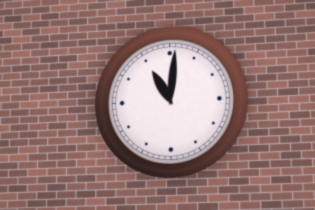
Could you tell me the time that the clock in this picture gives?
11:01
